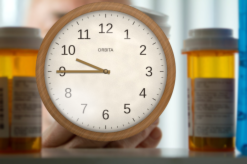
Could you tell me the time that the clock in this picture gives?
9:45
